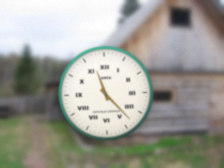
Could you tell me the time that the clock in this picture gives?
11:23
